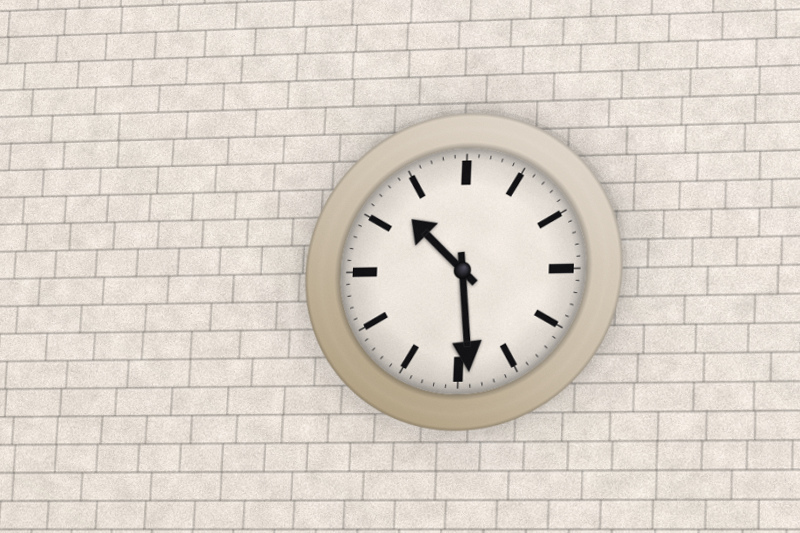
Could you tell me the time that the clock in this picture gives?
10:29
